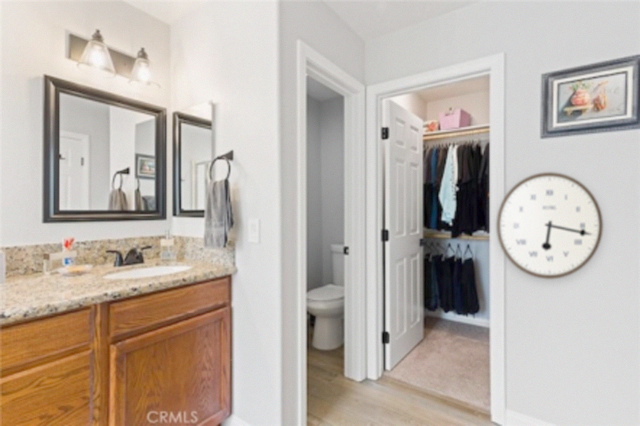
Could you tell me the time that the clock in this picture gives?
6:17
